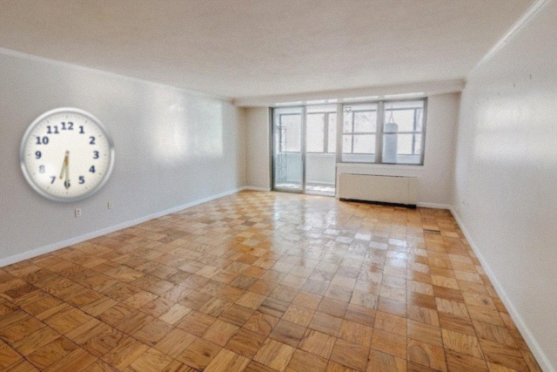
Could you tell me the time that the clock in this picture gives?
6:30
